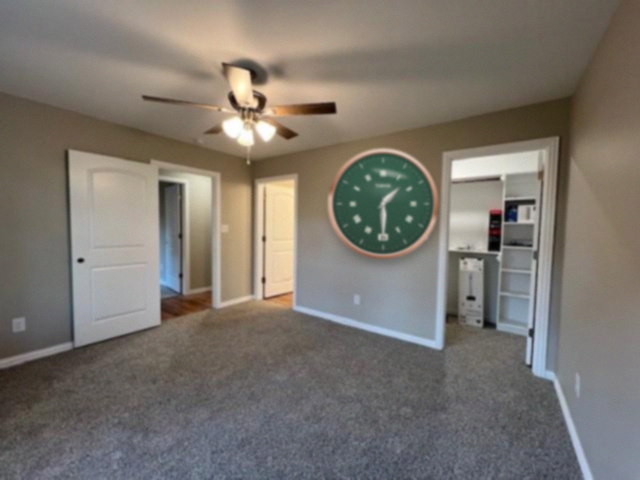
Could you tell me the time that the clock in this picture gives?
1:30
